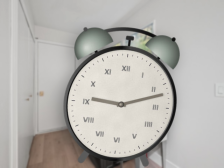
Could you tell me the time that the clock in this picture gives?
9:12
